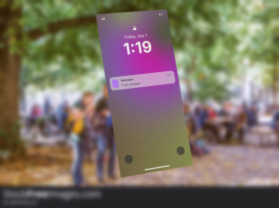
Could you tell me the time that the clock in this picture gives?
1:19
